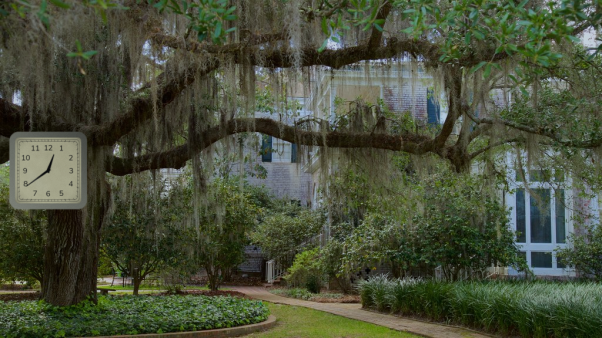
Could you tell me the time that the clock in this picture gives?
12:39
